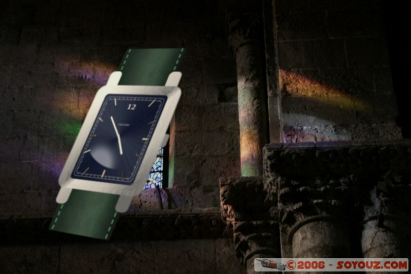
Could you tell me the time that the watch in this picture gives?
4:53
